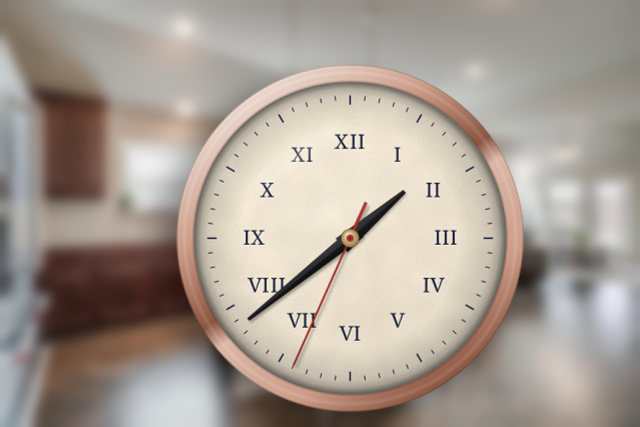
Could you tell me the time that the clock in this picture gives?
1:38:34
